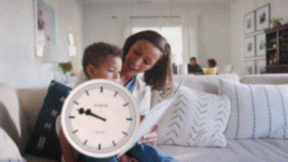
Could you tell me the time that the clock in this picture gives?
9:48
